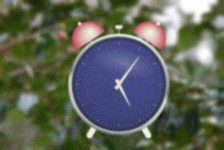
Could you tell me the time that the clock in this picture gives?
5:06
